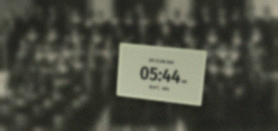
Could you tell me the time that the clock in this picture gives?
5:44
